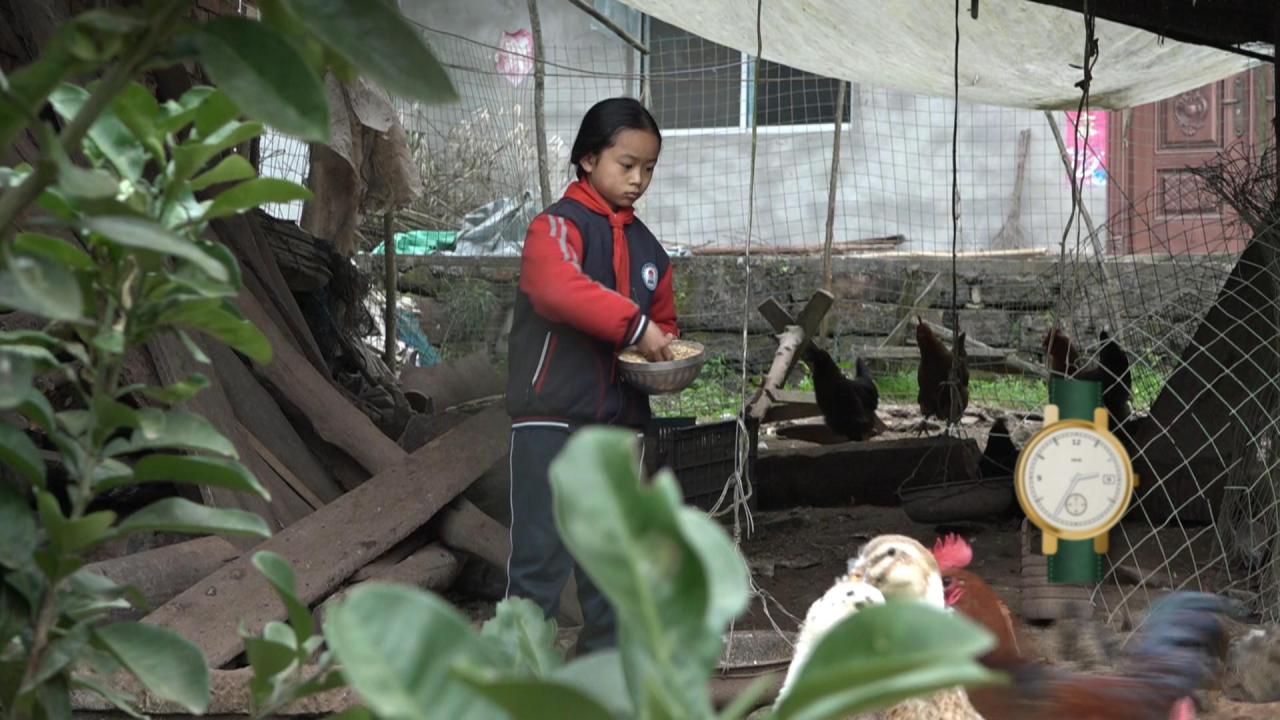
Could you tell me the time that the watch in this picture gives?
2:35
